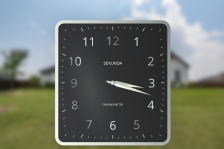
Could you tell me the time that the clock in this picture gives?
3:18
